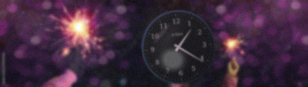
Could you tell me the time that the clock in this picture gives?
1:21
